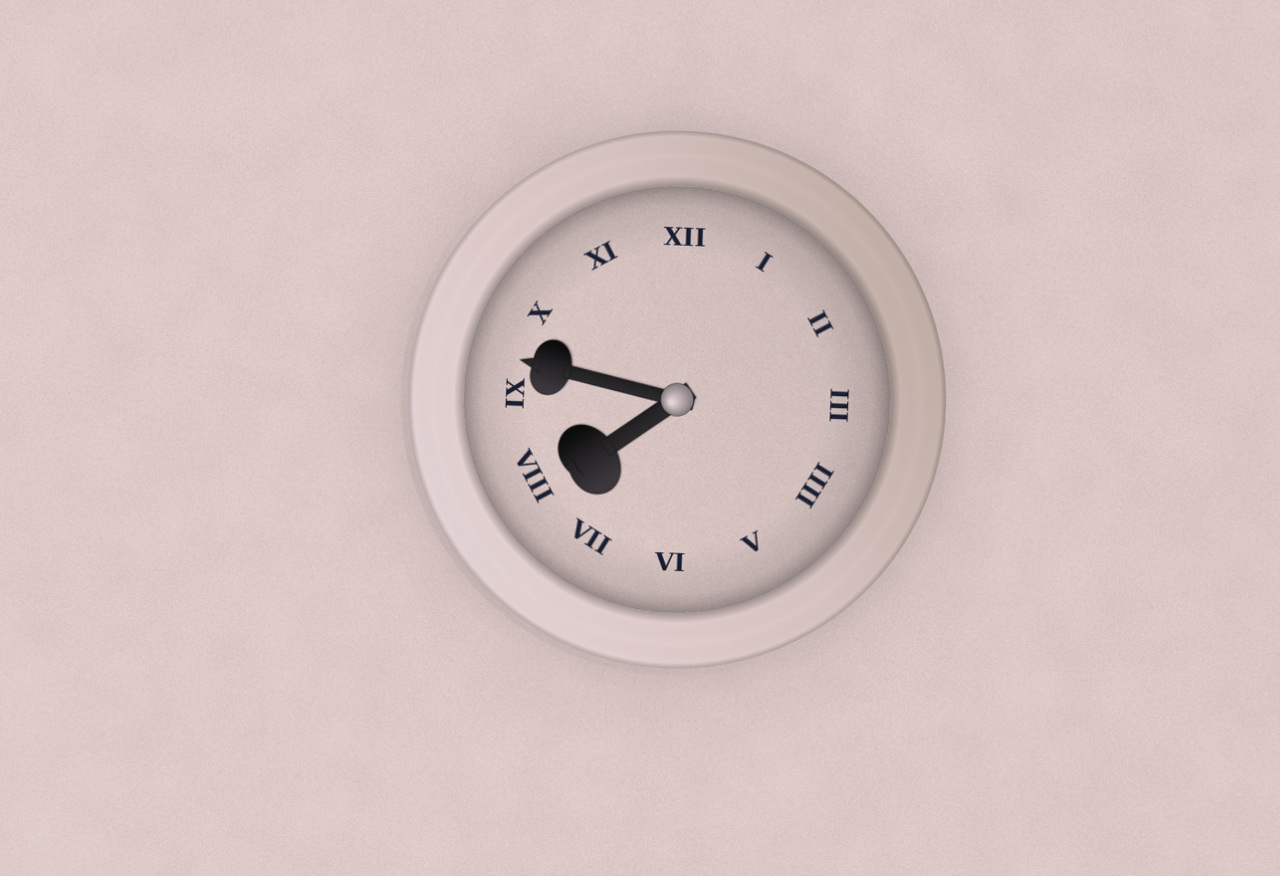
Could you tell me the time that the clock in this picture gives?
7:47
